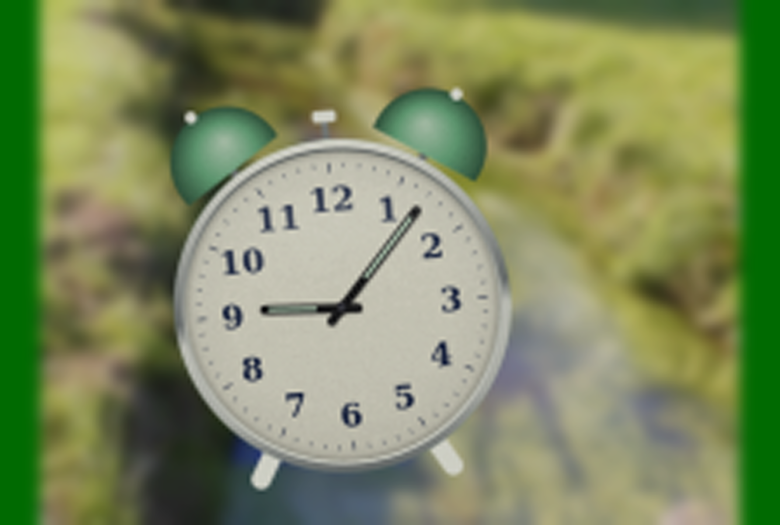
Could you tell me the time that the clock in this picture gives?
9:07
